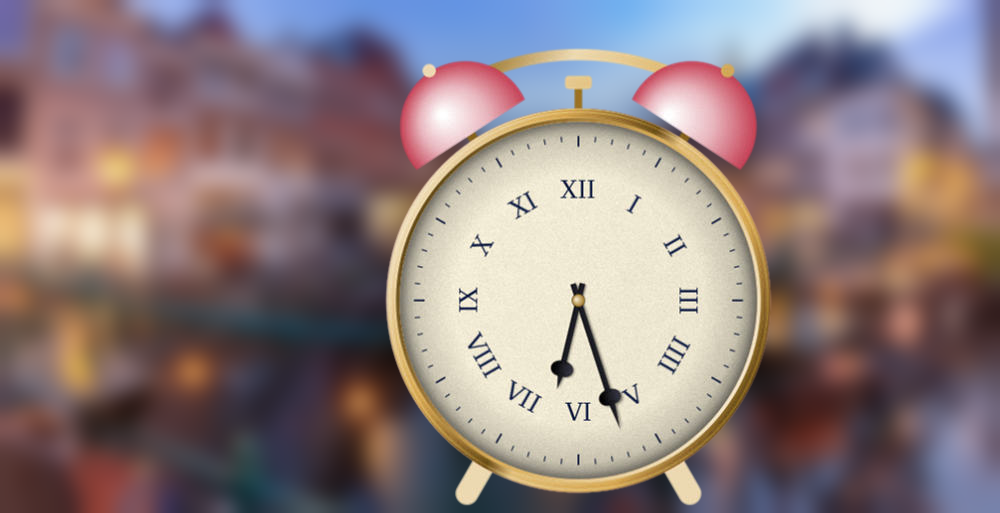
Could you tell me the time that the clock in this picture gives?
6:27
